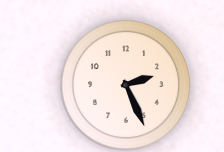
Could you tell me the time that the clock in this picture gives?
2:26
